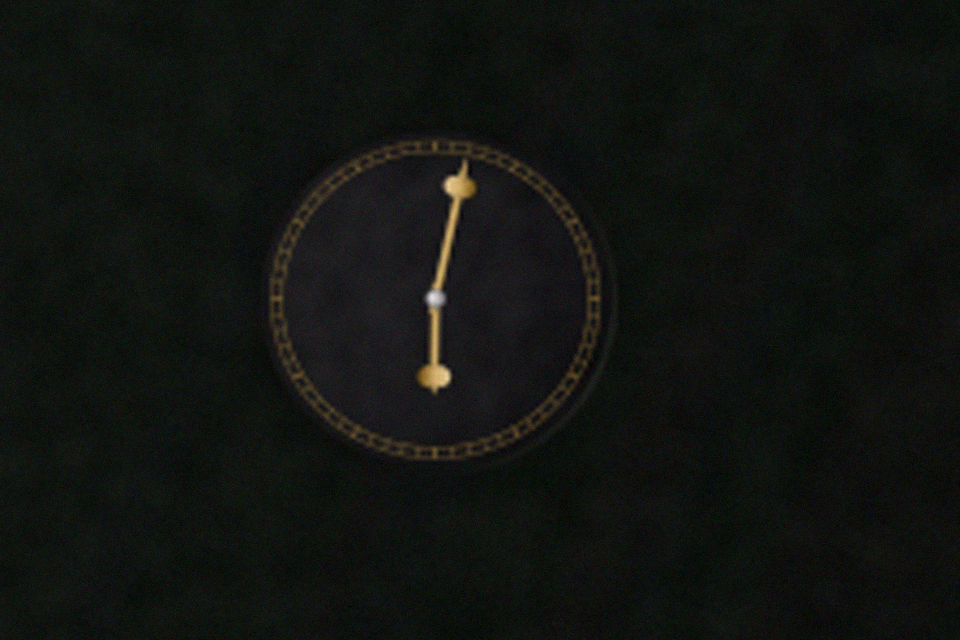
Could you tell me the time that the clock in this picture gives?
6:02
